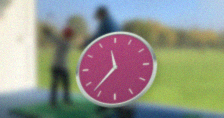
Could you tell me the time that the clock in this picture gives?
11:37
